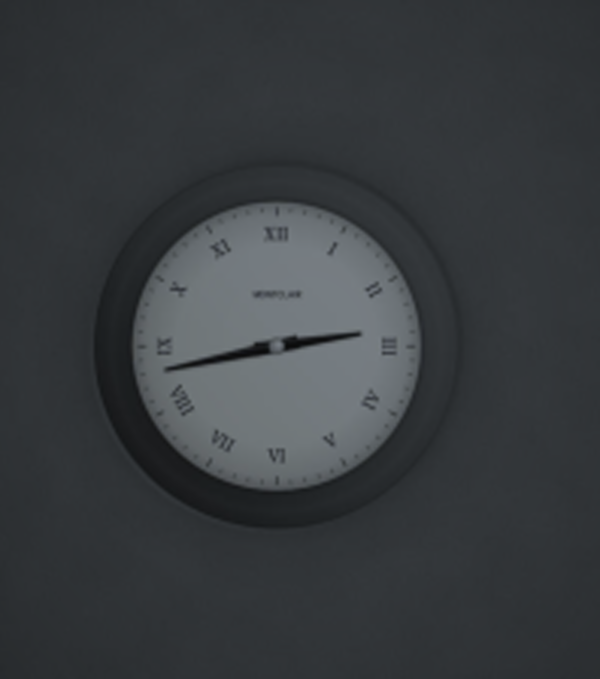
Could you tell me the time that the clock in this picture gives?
2:43
